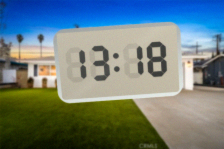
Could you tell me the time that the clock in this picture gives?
13:18
